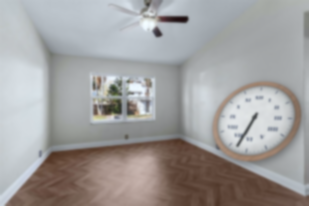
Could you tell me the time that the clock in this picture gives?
6:33
